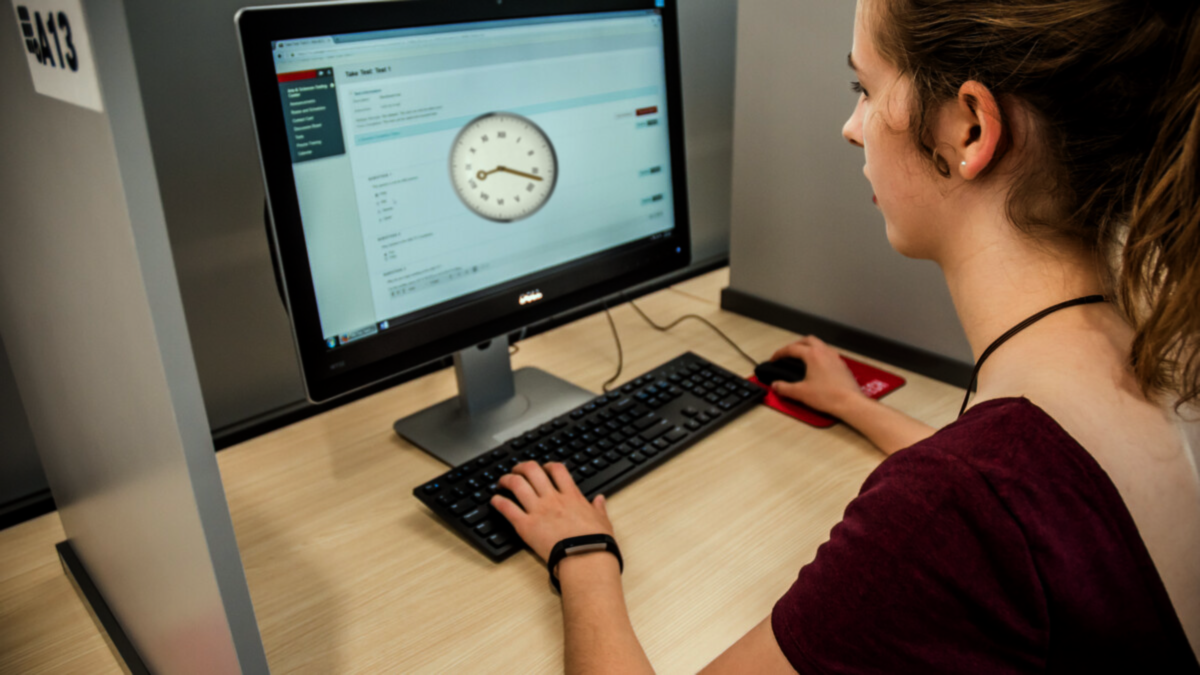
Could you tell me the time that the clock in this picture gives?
8:17
